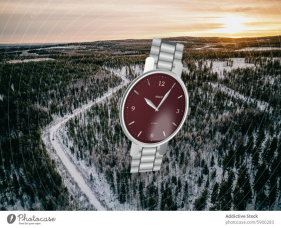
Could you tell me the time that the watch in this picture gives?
10:05
